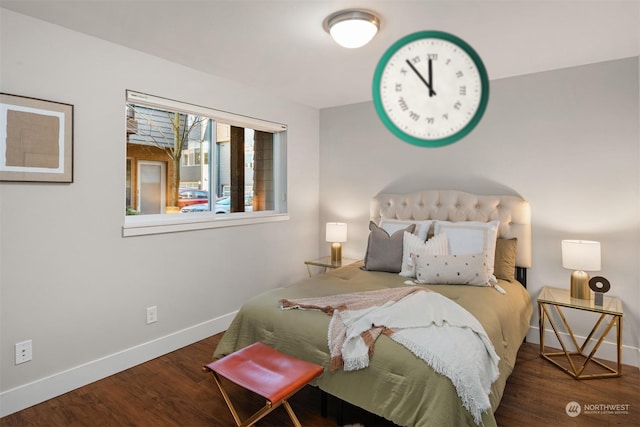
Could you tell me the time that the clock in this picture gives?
11:53
